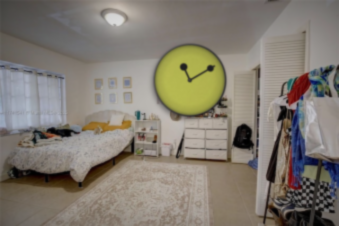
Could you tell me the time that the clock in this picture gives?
11:10
